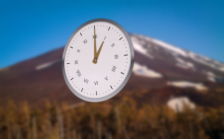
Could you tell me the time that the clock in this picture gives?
1:00
